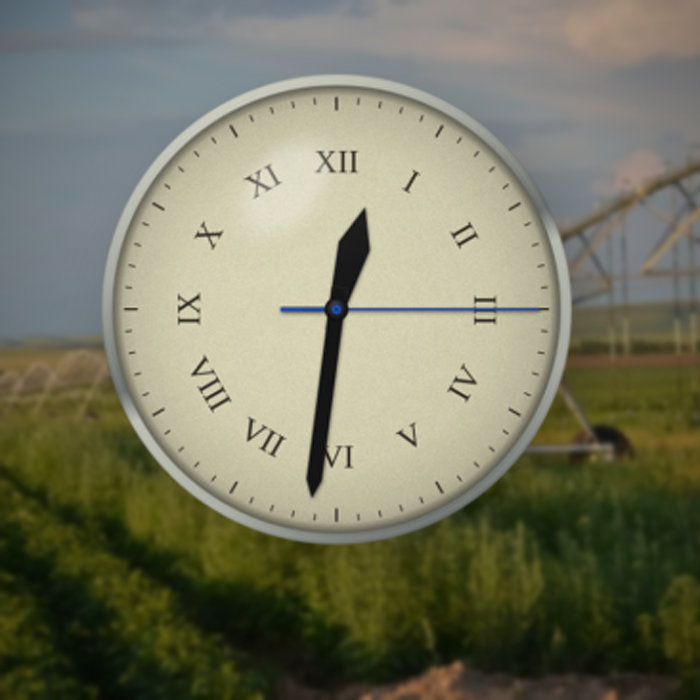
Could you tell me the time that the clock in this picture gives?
12:31:15
